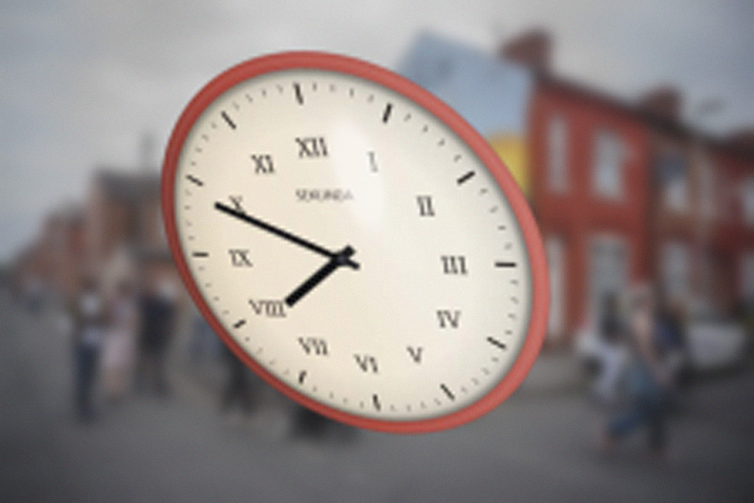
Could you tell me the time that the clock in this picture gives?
7:49
